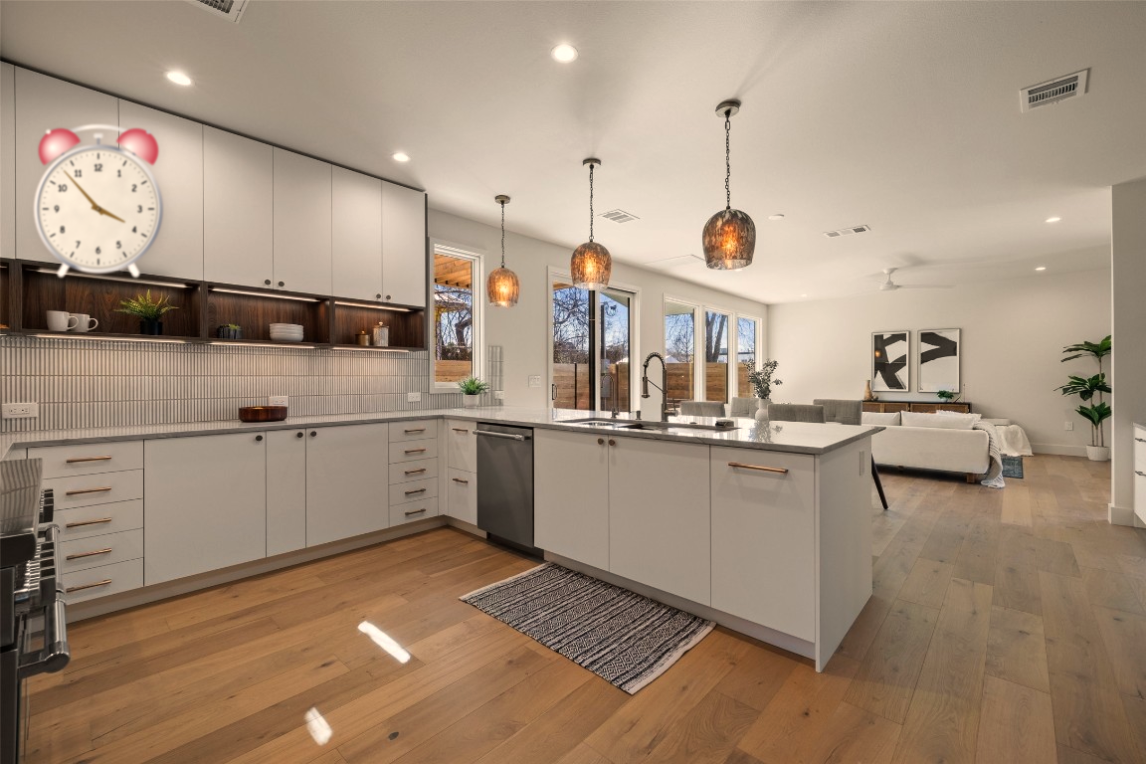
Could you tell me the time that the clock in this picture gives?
3:53
